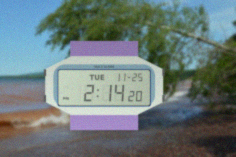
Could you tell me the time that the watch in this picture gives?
2:14:20
